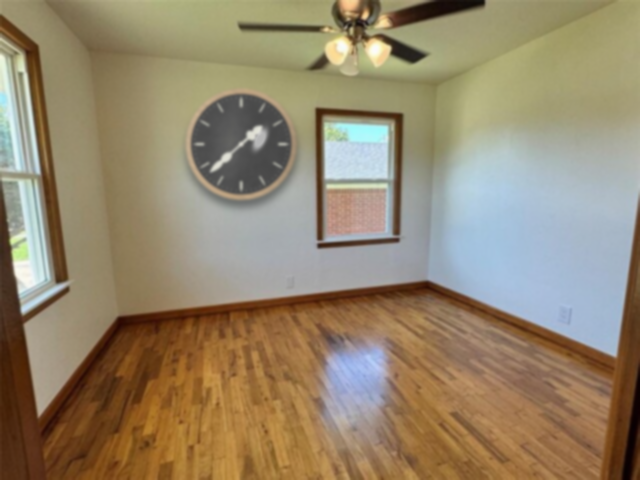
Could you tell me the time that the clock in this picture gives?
1:38
